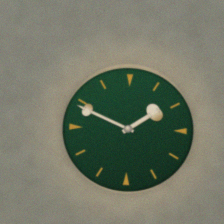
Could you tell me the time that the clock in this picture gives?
1:49
